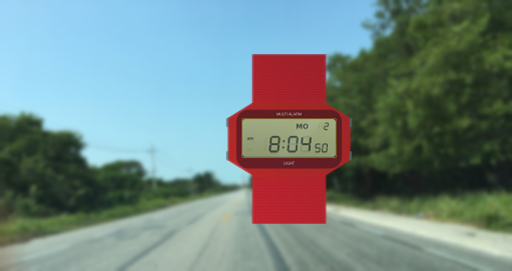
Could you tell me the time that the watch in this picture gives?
8:04:50
